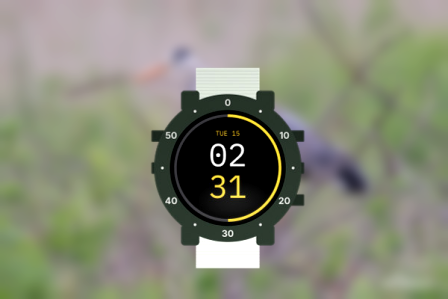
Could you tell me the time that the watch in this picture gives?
2:31
